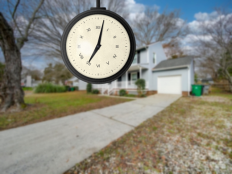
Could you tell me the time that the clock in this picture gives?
7:02
